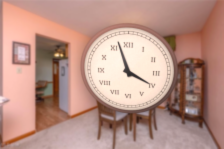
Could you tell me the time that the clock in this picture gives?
3:57
